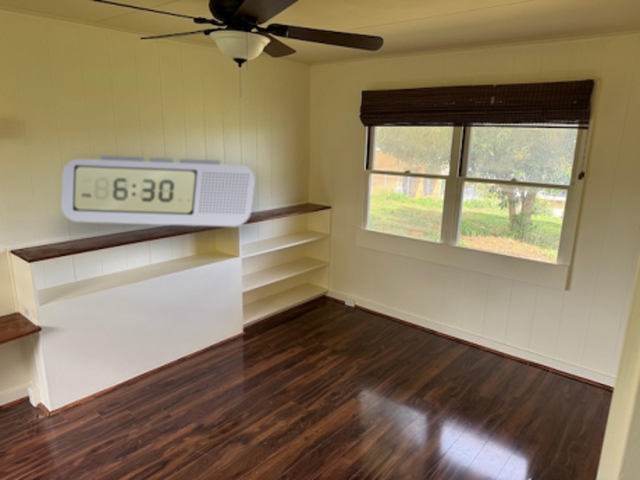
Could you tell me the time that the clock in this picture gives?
6:30
